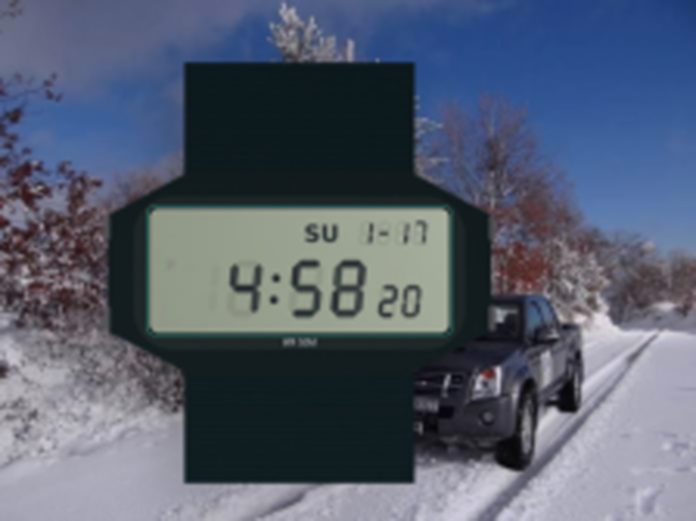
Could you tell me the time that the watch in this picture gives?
4:58:20
